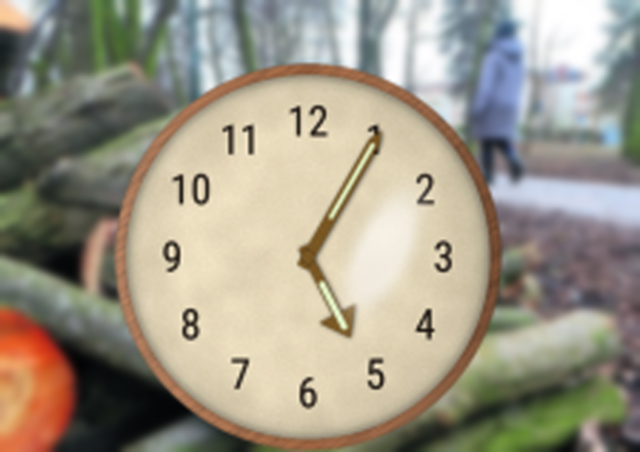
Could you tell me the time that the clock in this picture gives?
5:05
